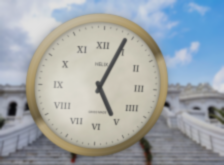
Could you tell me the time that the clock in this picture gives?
5:04
